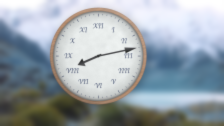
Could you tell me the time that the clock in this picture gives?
8:13
